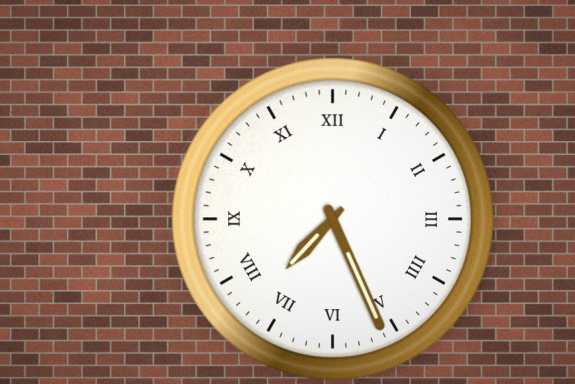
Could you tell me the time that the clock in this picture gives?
7:26
